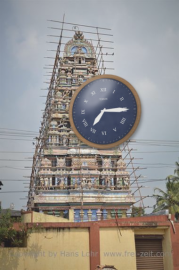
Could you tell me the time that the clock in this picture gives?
7:15
